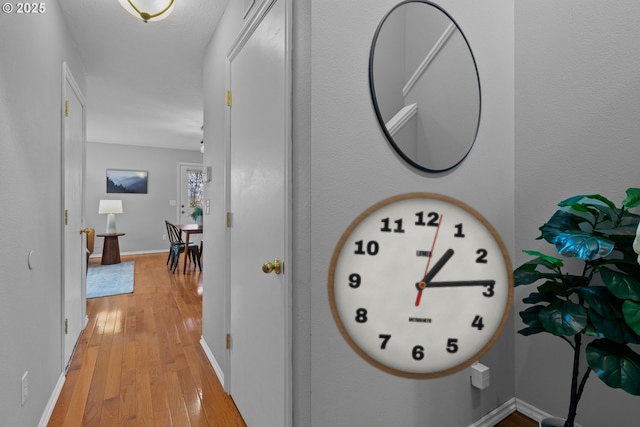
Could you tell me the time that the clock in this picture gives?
1:14:02
